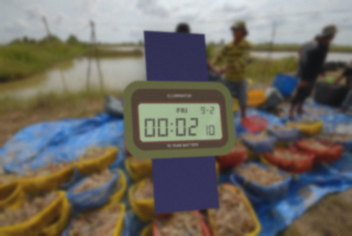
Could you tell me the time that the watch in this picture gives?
0:02
